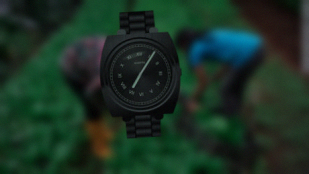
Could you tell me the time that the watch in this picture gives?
7:06
